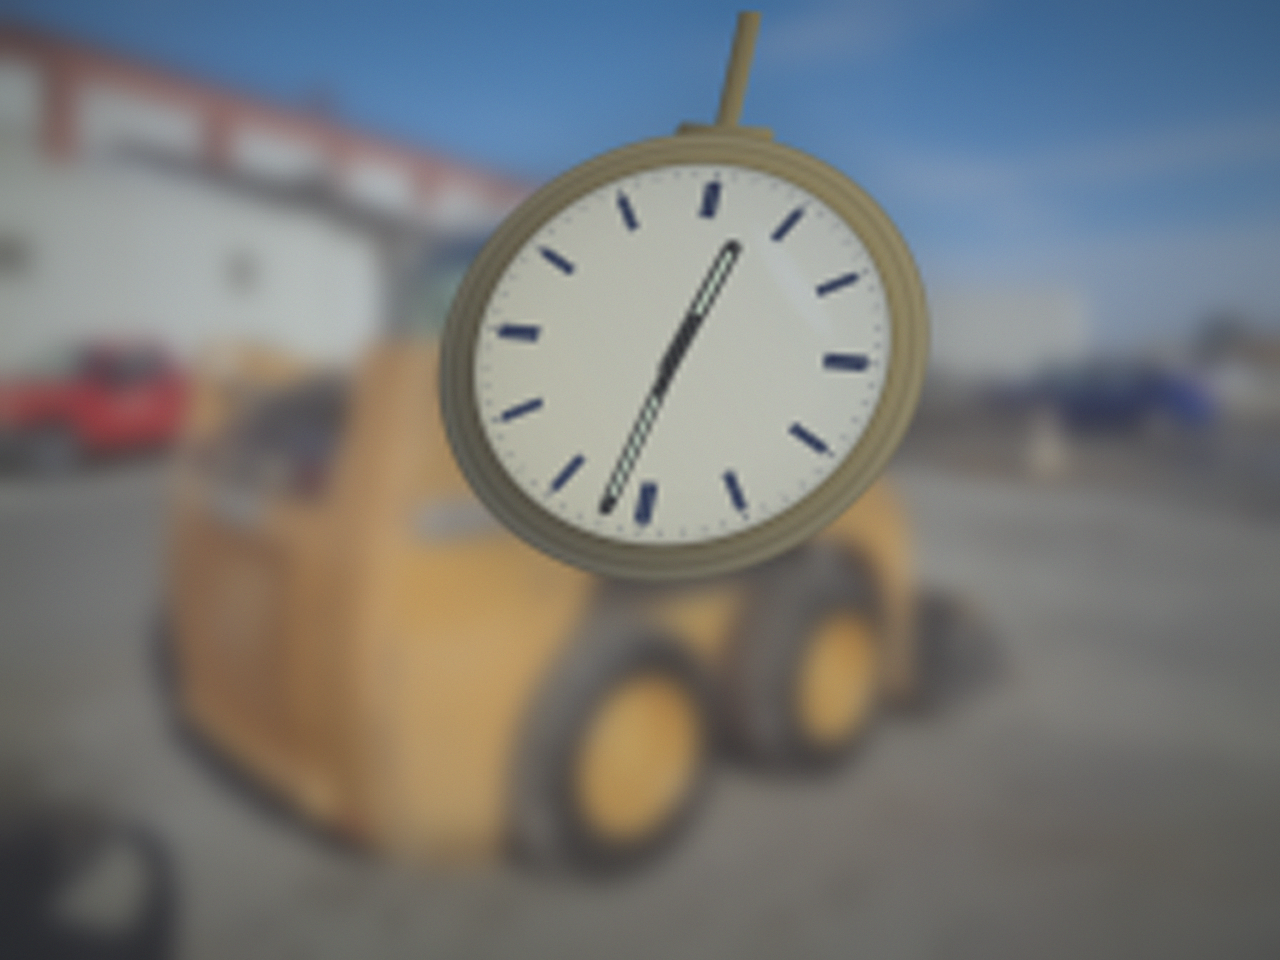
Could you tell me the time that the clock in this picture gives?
12:32
